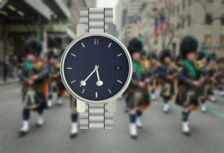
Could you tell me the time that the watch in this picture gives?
5:37
